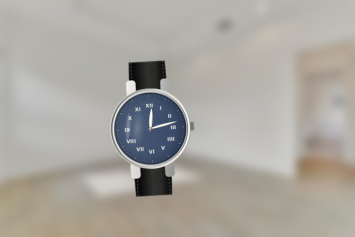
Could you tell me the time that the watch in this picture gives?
12:13
